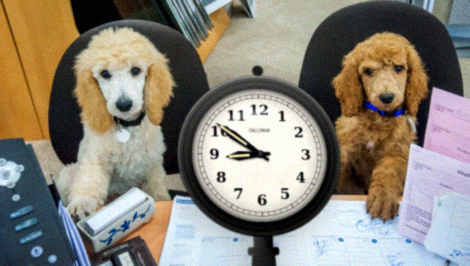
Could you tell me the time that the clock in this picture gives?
8:51
